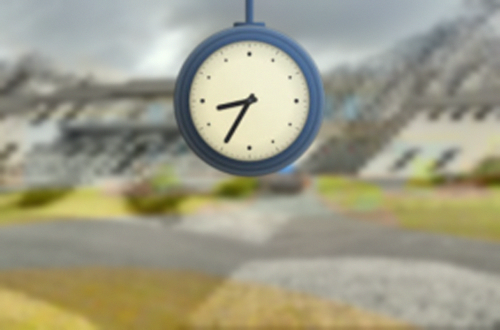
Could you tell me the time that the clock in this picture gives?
8:35
